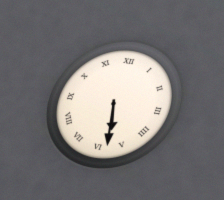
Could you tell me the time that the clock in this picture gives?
5:28
